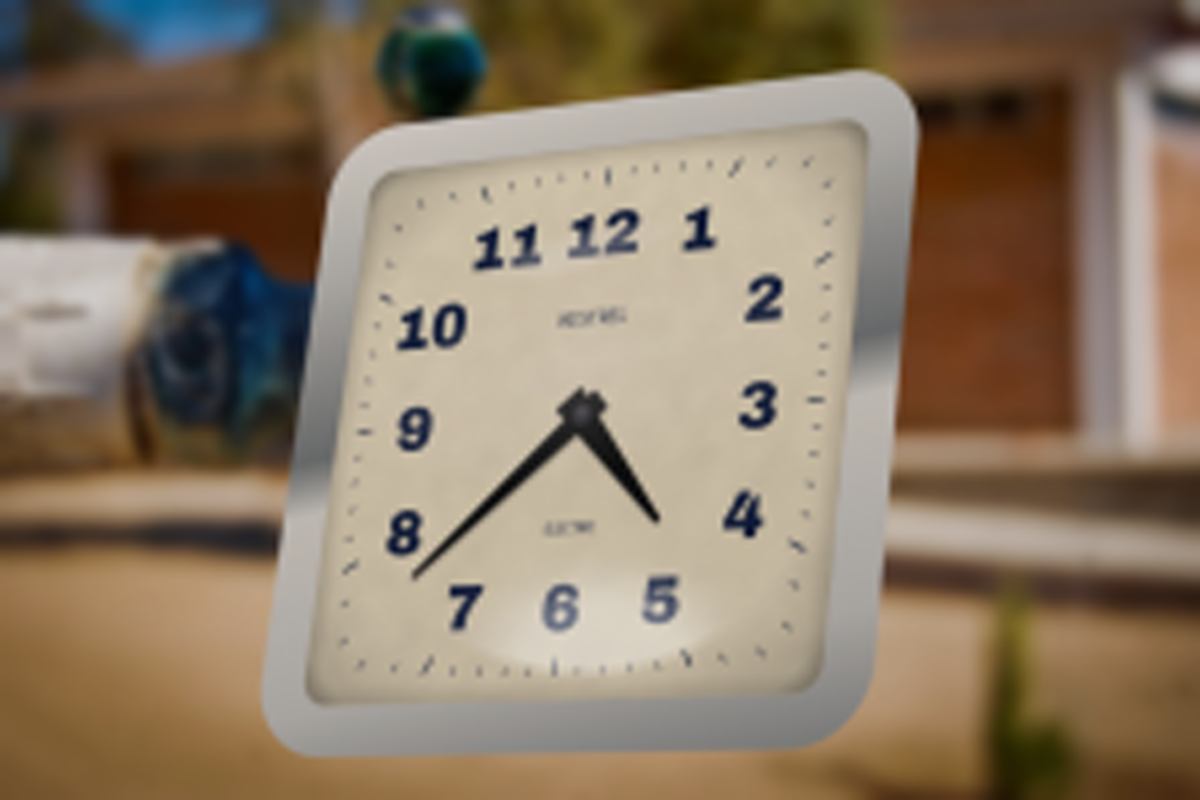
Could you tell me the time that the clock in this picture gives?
4:38
